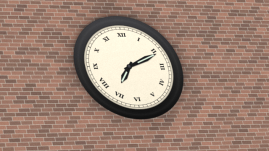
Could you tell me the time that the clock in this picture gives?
7:11
